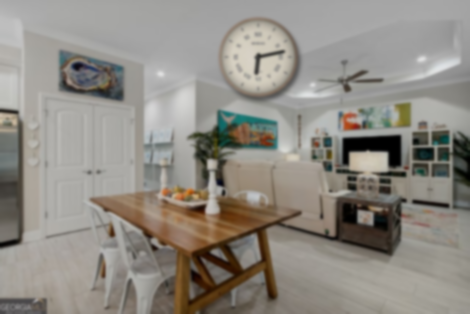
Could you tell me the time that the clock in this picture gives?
6:13
